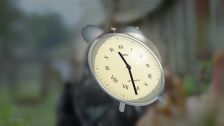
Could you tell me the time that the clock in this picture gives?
11:31
